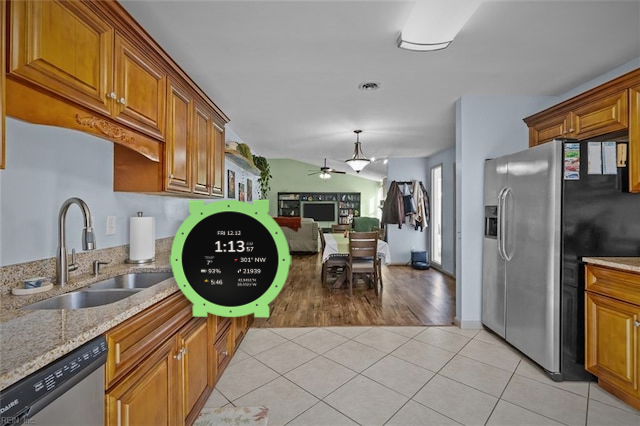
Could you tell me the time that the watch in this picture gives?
1:13
